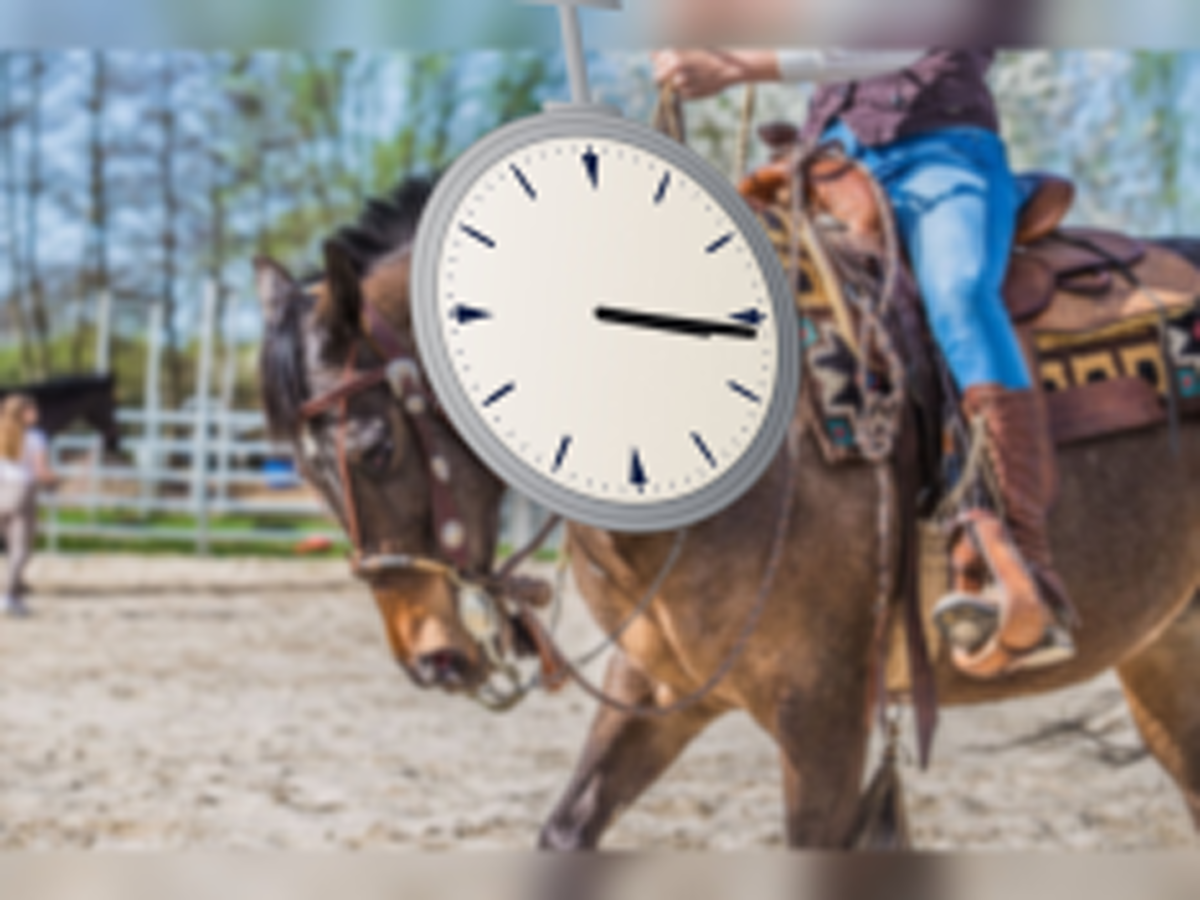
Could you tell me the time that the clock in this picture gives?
3:16
